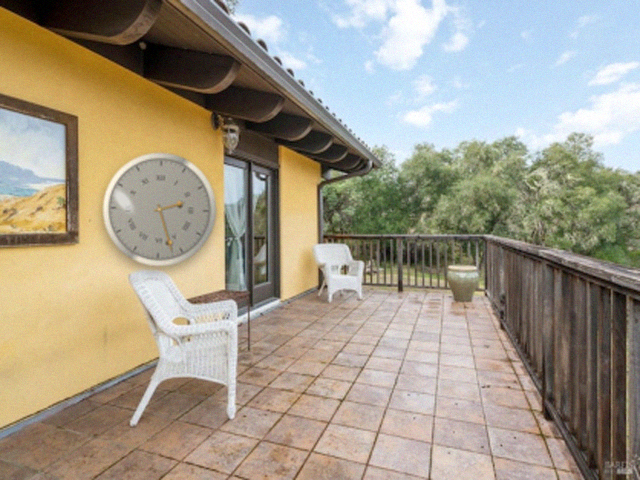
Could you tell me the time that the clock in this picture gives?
2:27
